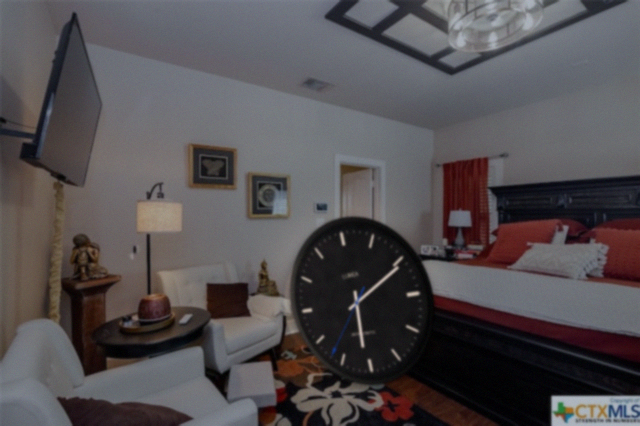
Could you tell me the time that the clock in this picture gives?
6:10:37
